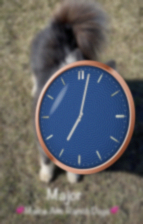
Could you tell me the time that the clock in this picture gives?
7:02
